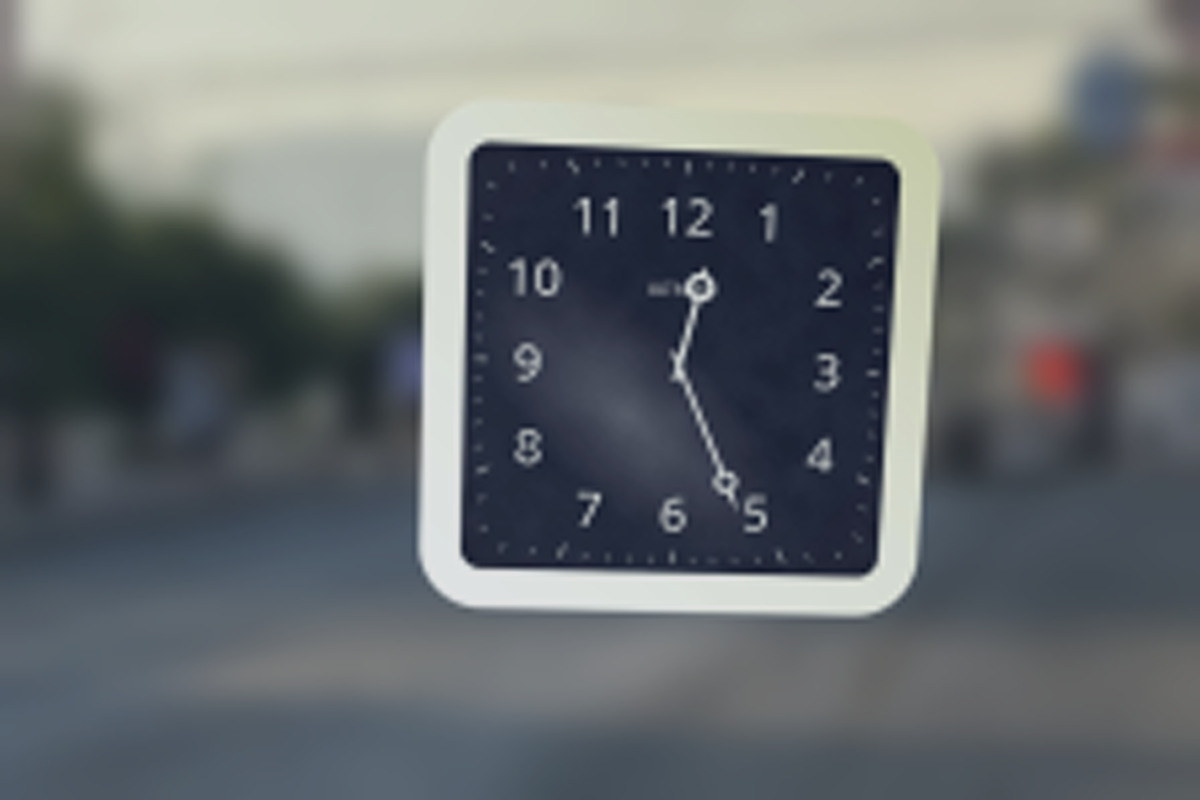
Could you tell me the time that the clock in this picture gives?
12:26
